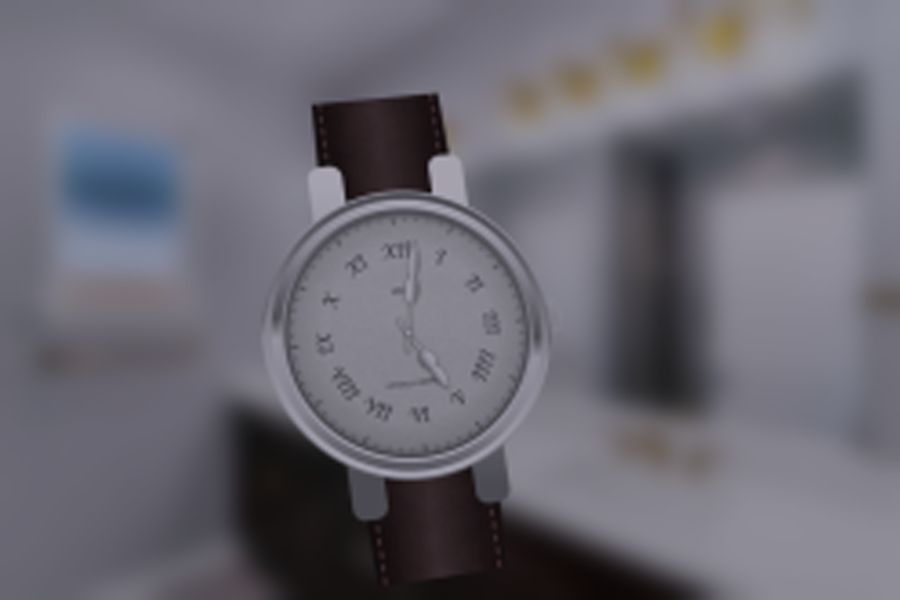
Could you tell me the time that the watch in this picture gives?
5:02
